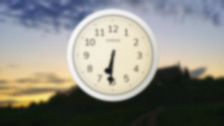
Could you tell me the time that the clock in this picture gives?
6:31
